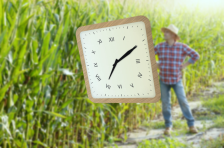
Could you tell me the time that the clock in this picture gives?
7:10
